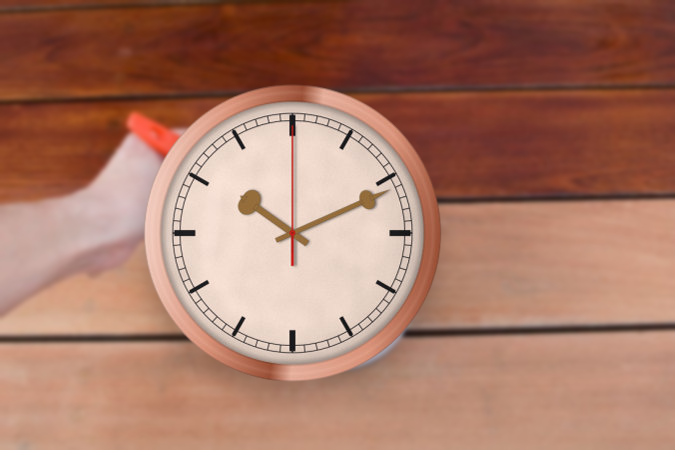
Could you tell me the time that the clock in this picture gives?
10:11:00
